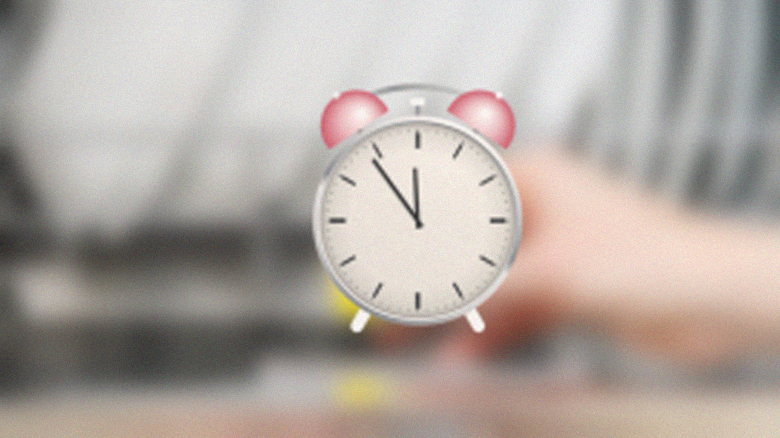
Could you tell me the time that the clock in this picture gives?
11:54
